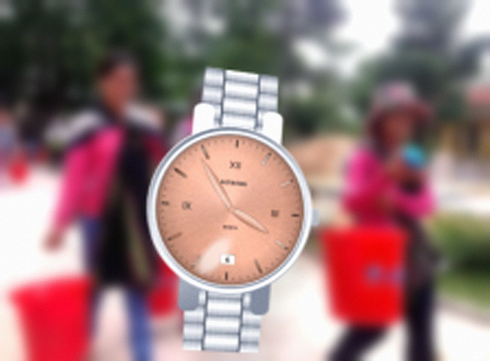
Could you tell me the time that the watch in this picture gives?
3:54
